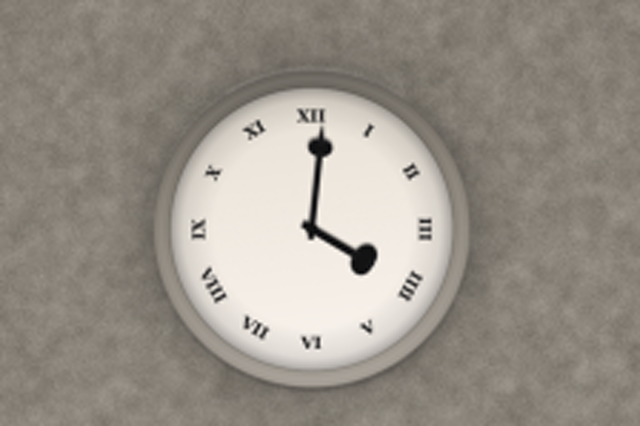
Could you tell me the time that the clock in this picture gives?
4:01
